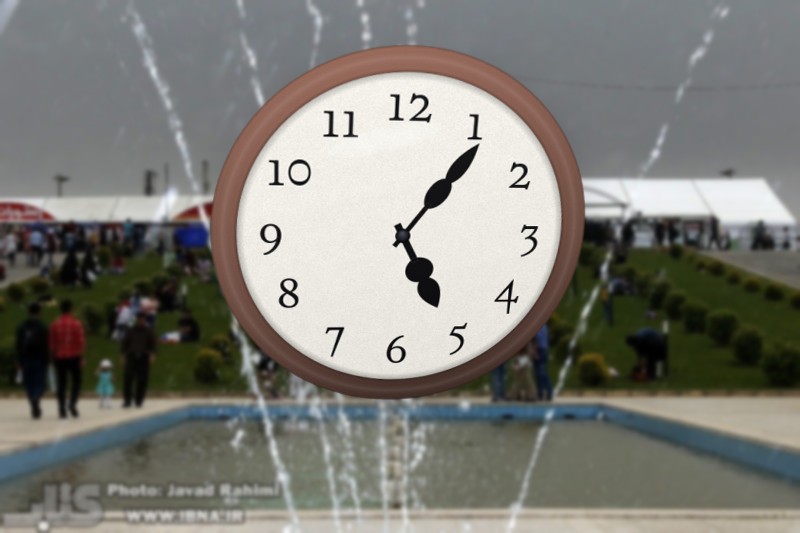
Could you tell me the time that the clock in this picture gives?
5:06
